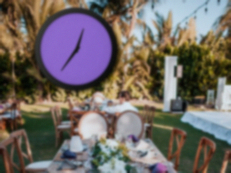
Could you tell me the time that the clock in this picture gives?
12:36
